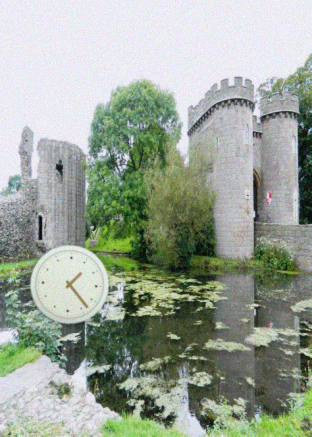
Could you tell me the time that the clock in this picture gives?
1:23
